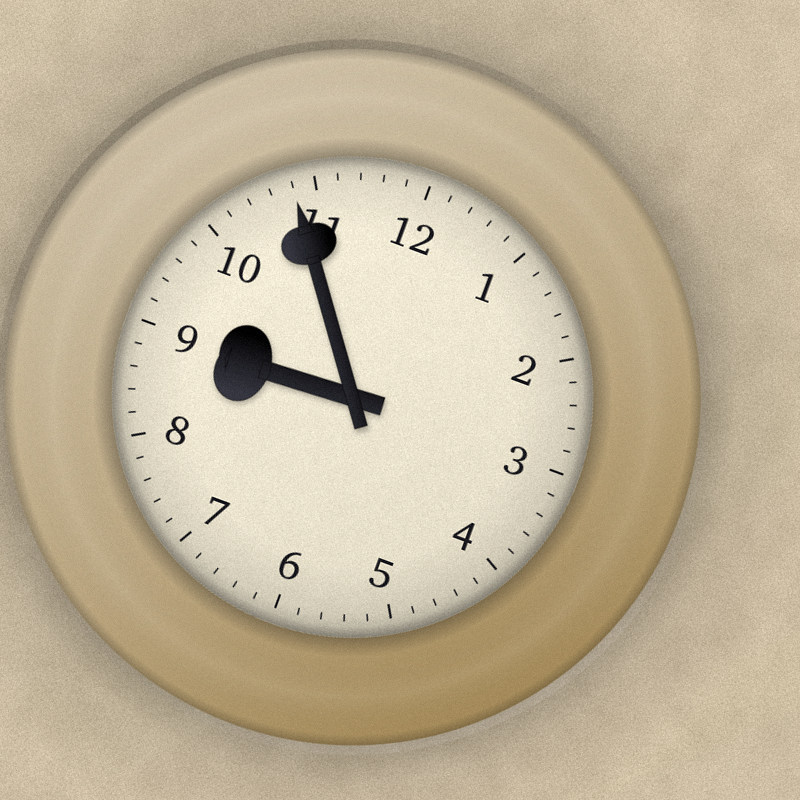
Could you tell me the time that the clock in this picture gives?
8:54
